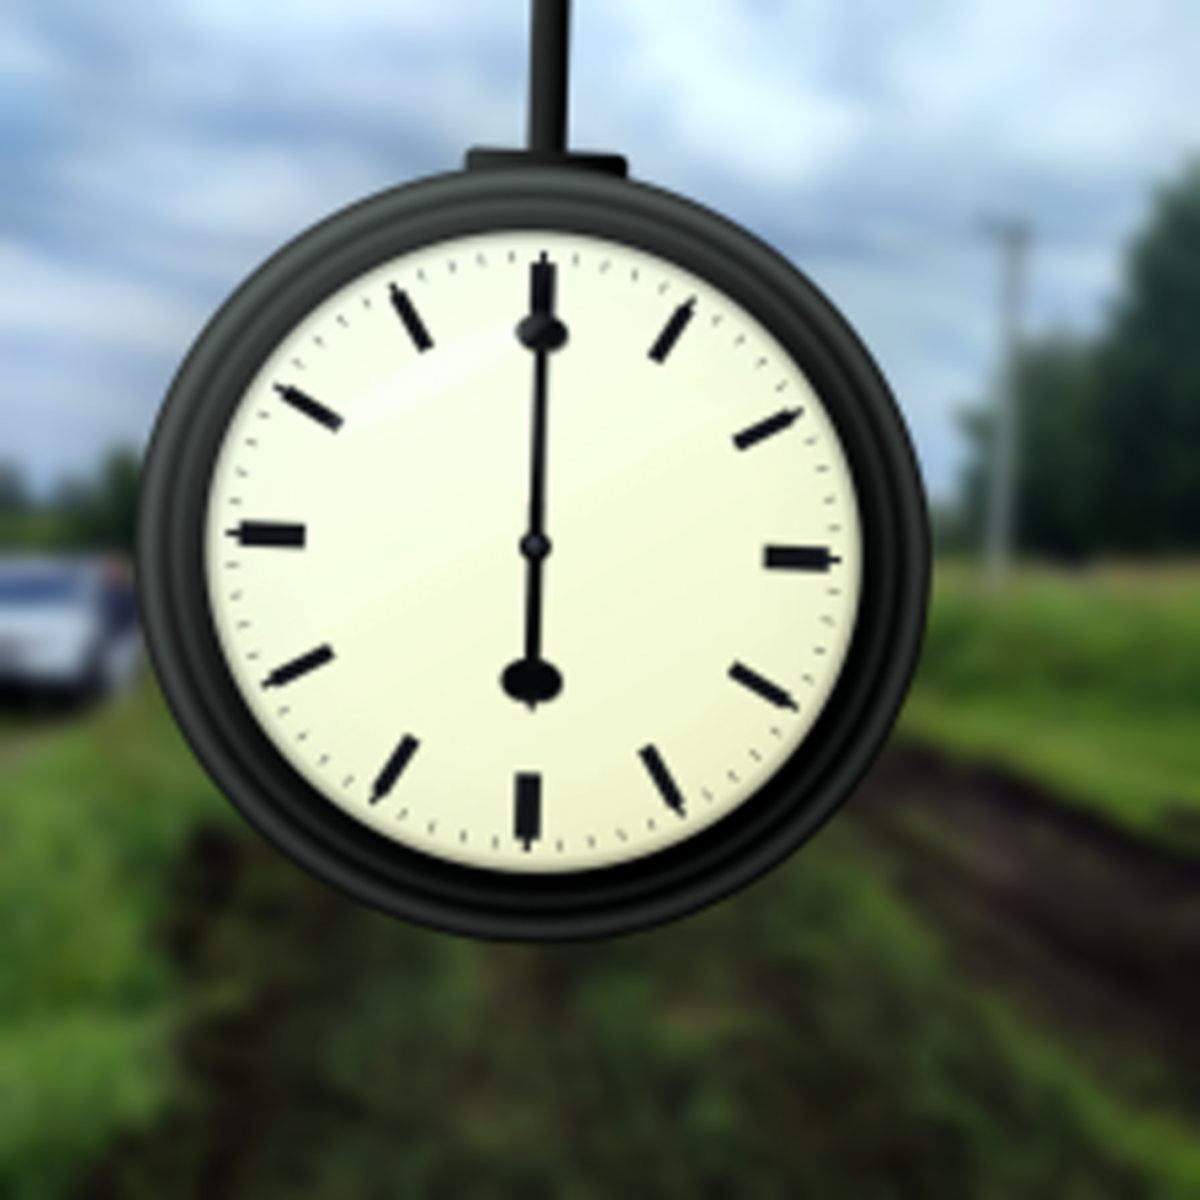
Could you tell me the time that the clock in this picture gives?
6:00
